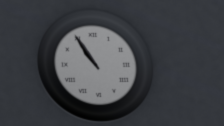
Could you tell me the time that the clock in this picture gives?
10:55
